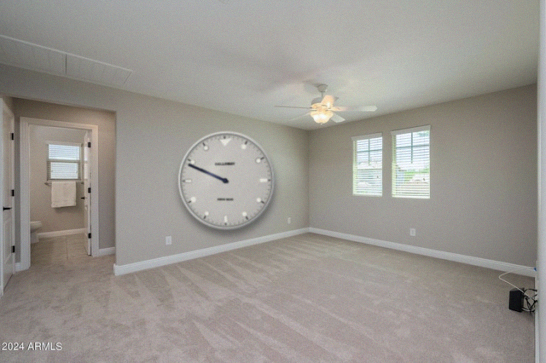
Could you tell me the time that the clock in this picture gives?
9:49
